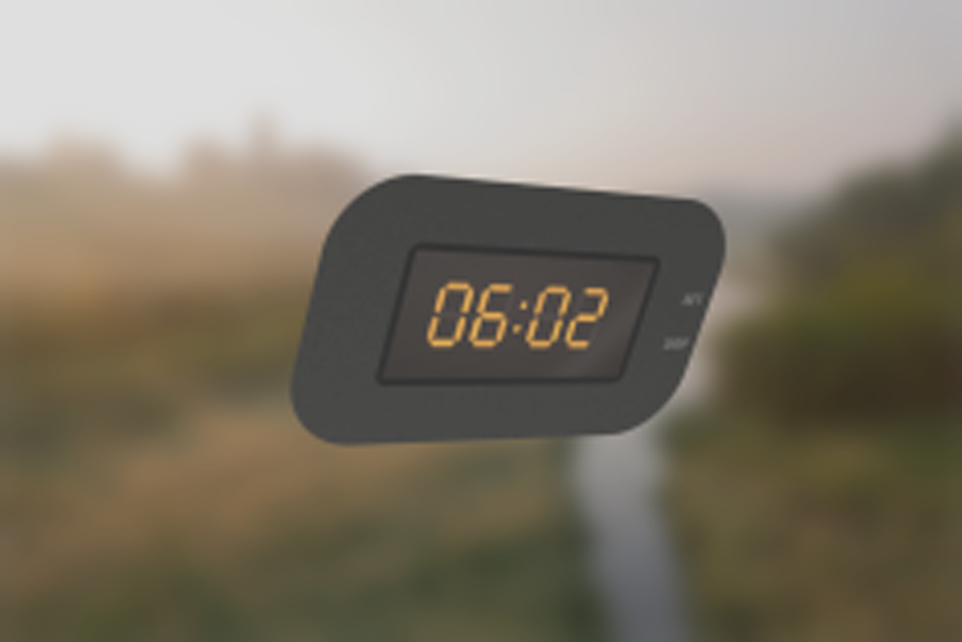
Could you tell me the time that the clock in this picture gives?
6:02
